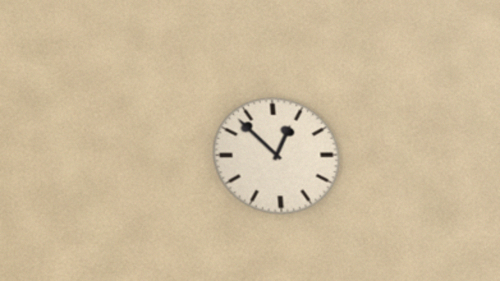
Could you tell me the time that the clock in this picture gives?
12:53
